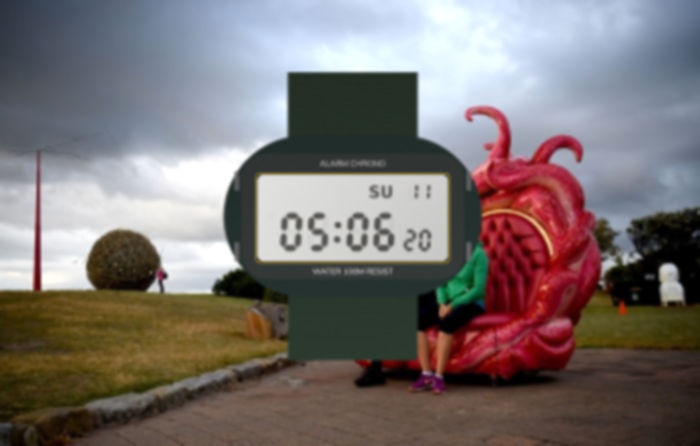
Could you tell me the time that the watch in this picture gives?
5:06:20
